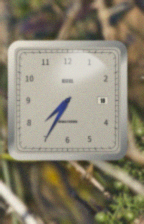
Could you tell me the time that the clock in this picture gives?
7:35
